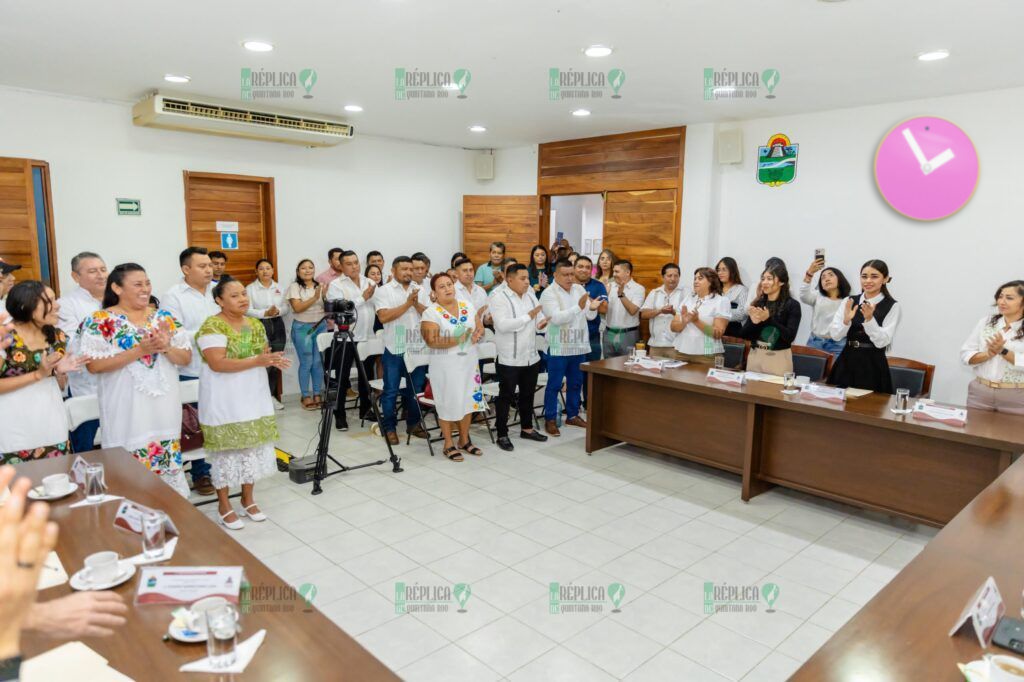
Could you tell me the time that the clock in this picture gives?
1:55
